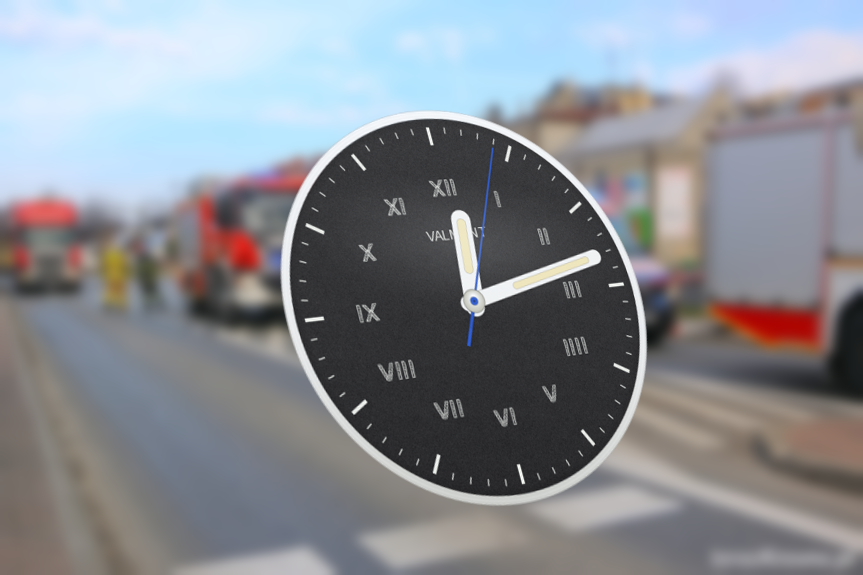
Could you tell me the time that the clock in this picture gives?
12:13:04
